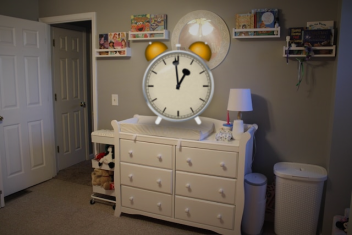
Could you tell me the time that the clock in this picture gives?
12:59
